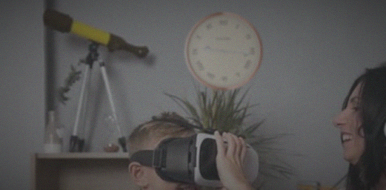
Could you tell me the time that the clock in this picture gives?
9:16
